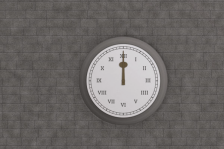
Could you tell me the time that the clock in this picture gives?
12:00
